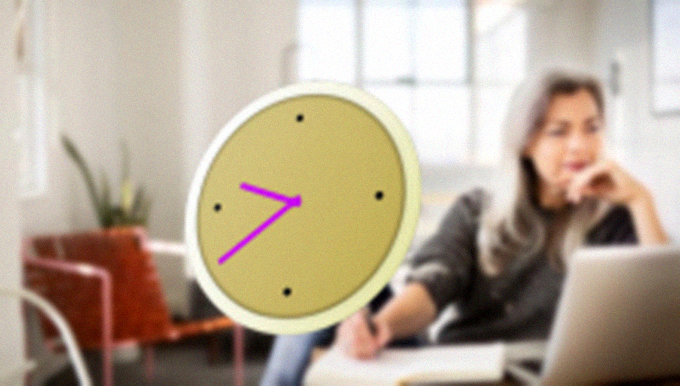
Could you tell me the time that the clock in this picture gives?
9:39
